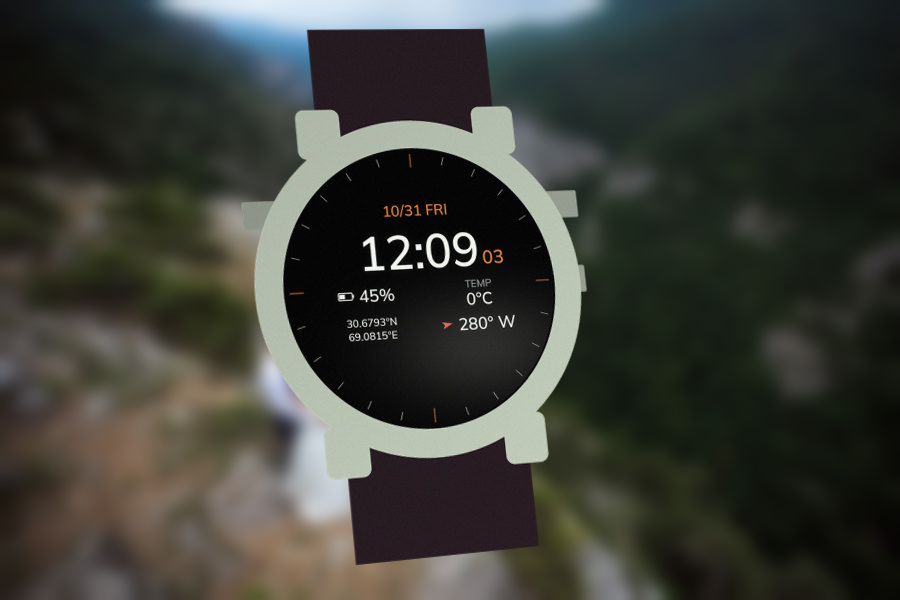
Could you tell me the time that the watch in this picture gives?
12:09:03
